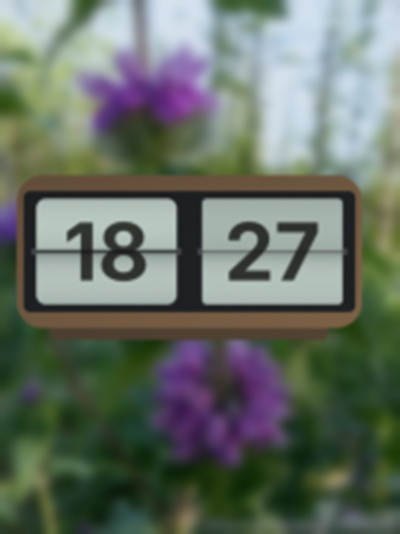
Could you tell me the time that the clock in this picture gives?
18:27
